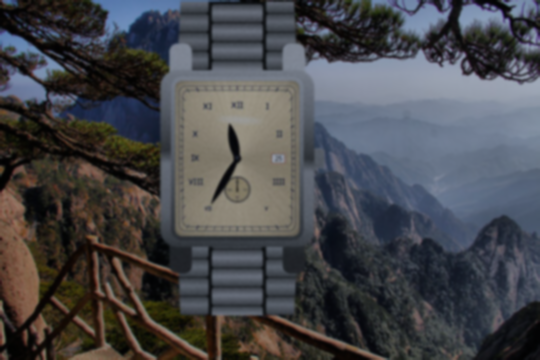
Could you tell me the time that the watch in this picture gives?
11:35
